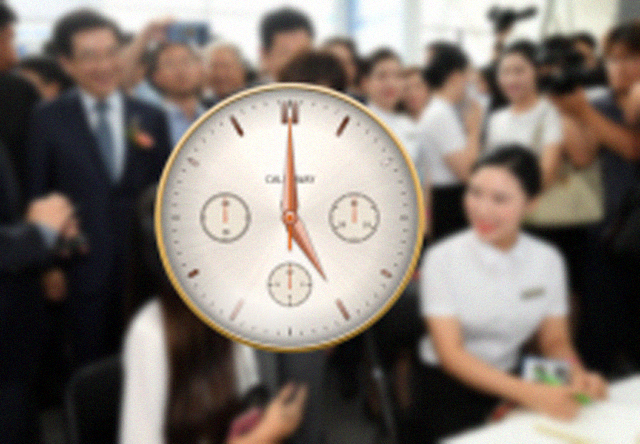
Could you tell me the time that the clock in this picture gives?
5:00
